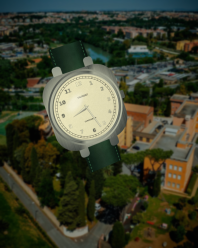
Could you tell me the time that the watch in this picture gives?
8:27
